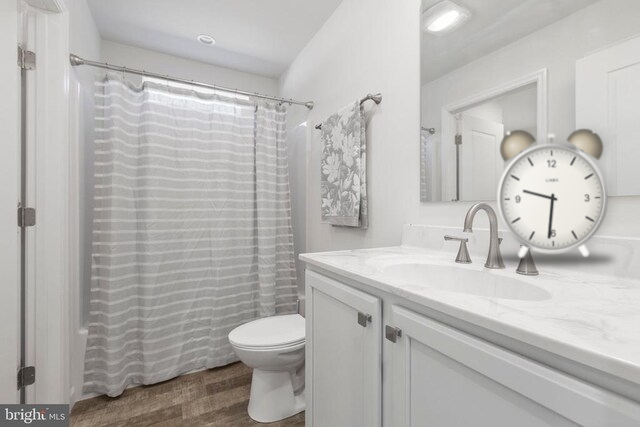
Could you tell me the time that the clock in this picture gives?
9:31
